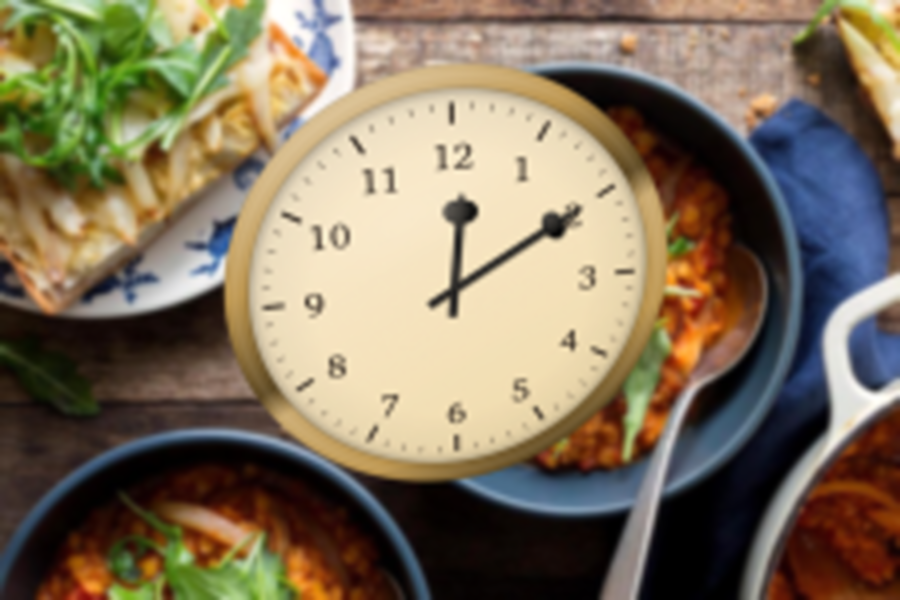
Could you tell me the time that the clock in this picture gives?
12:10
